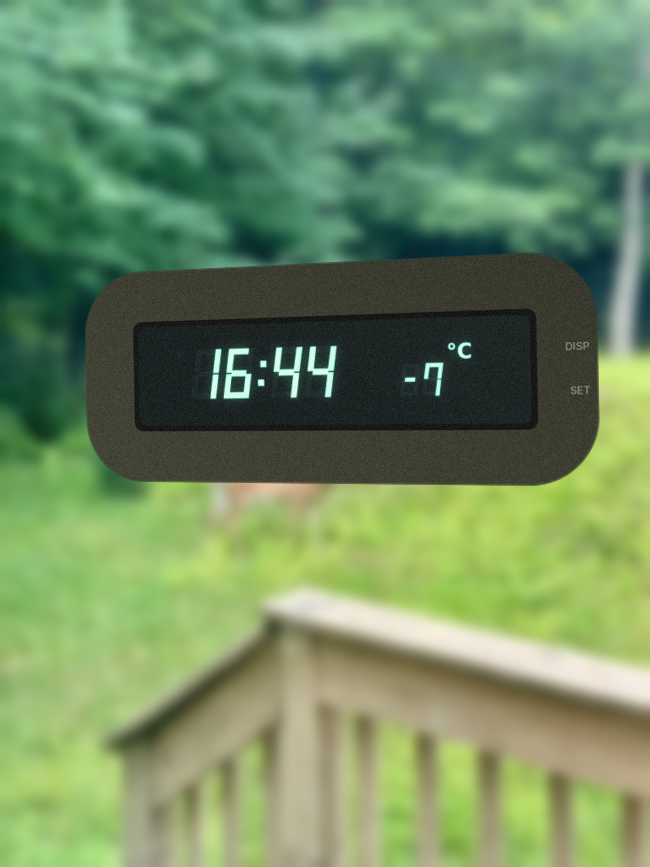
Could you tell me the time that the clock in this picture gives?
16:44
